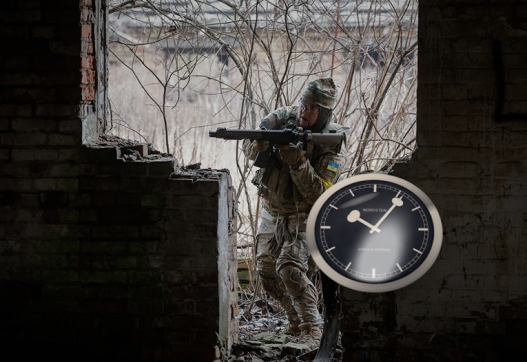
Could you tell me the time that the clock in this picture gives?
10:06
